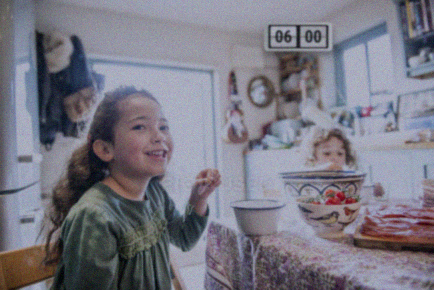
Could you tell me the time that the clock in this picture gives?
6:00
